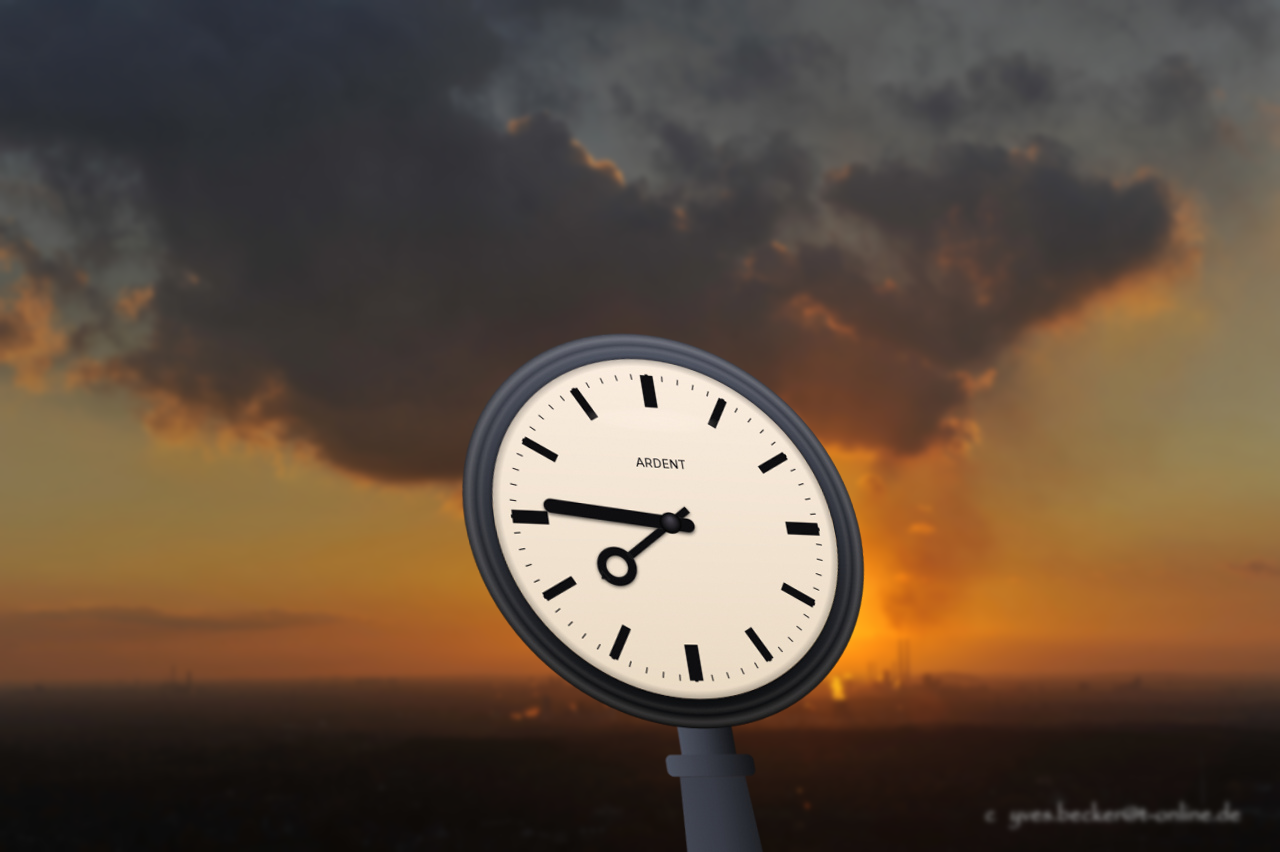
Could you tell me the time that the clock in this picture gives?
7:46
